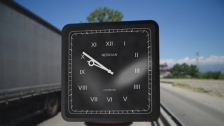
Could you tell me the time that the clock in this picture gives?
9:51
